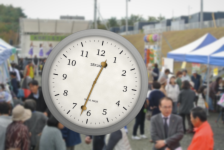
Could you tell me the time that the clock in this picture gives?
12:32
